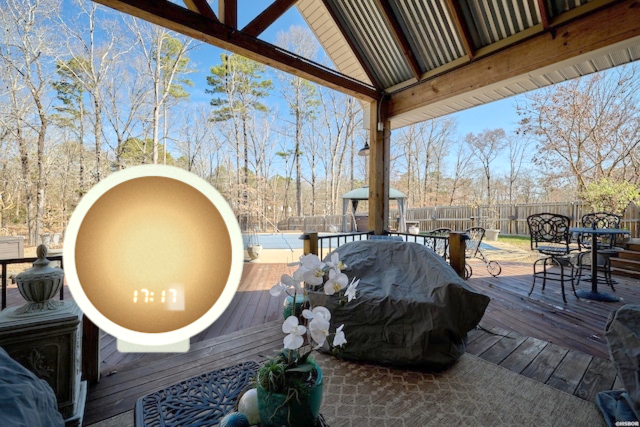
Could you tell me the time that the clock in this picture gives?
17:17
